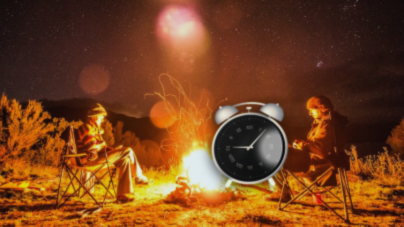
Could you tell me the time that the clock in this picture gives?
9:07
